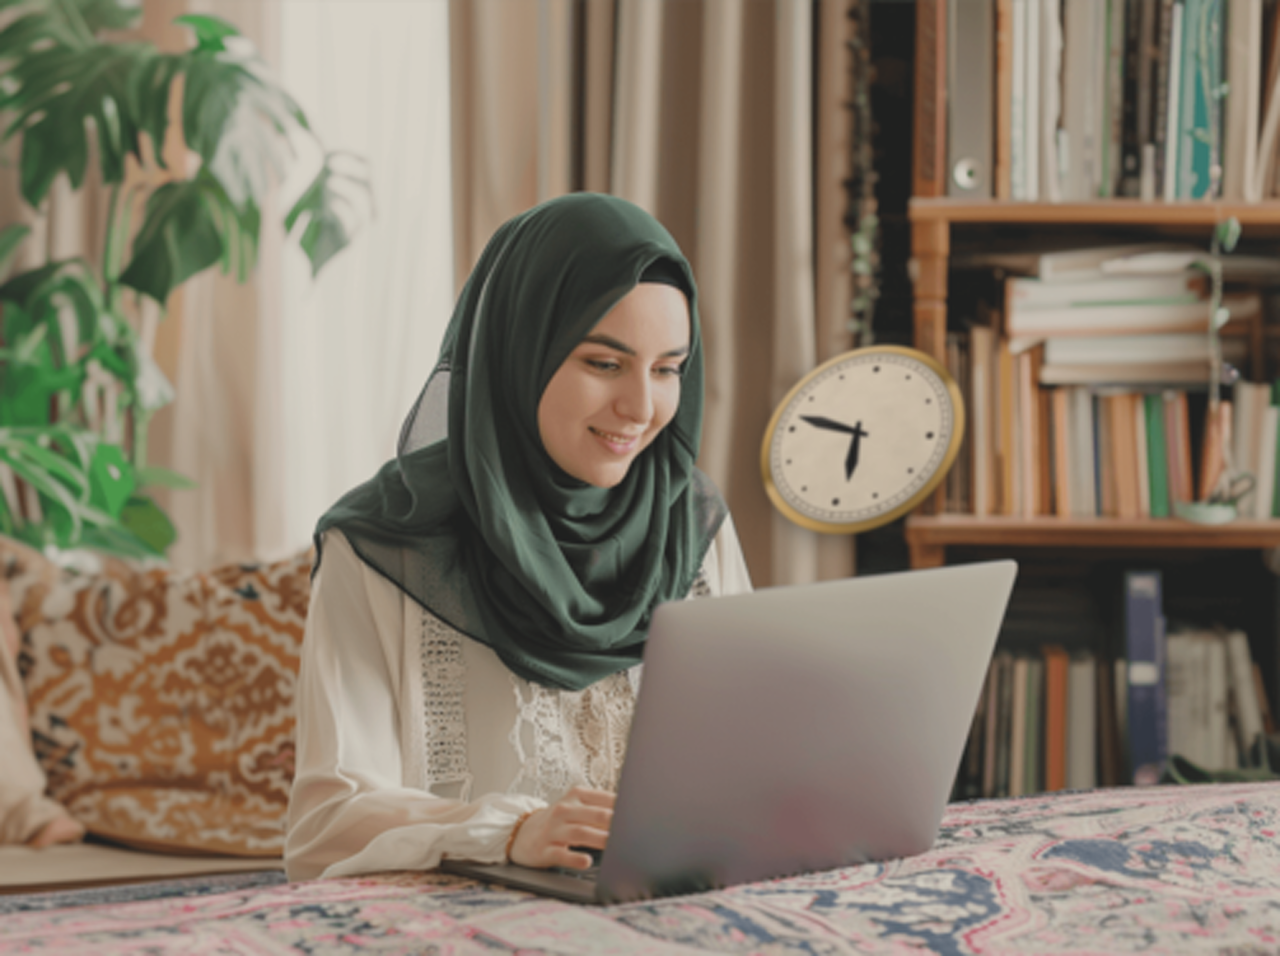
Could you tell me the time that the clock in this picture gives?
5:47
